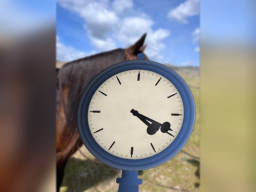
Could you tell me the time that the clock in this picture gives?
4:19
